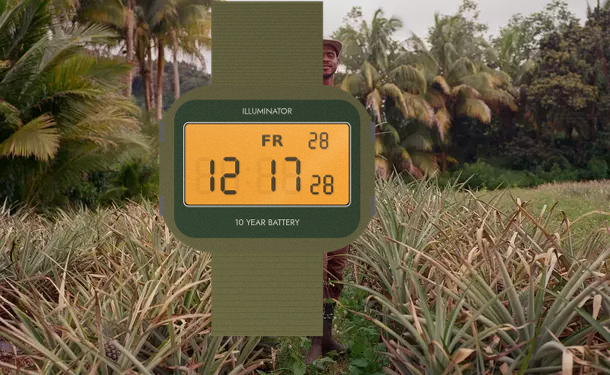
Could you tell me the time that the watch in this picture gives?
12:17:28
